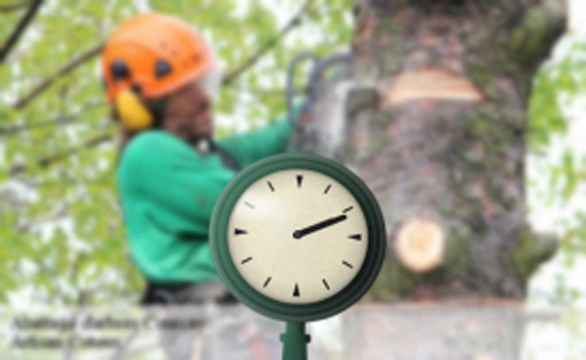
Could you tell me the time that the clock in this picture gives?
2:11
